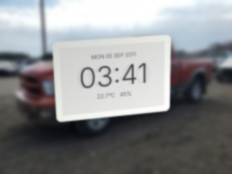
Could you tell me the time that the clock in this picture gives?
3:41
